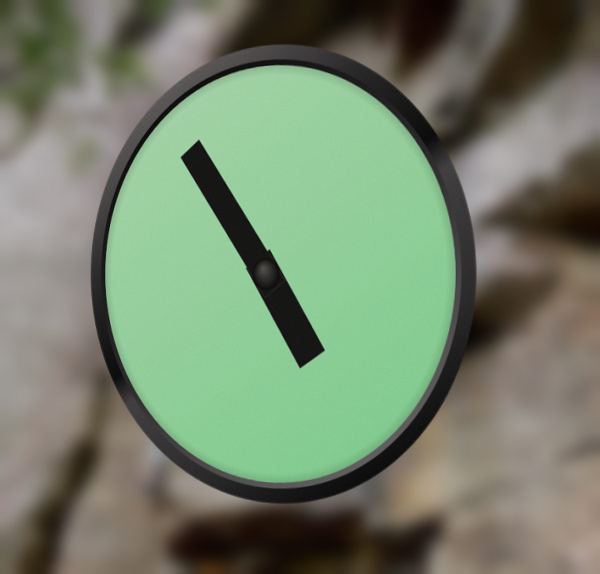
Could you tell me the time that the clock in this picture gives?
4:54
